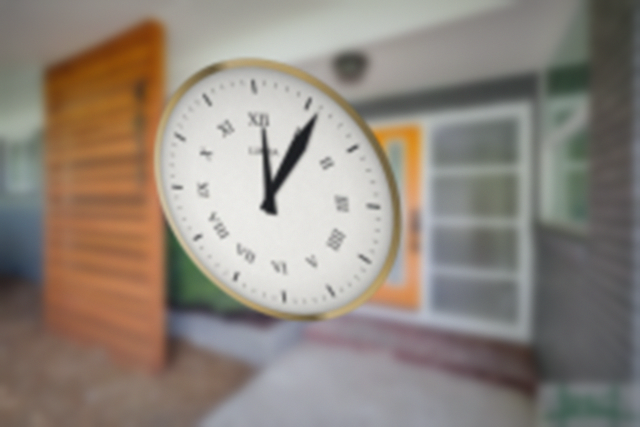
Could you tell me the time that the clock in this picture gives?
12:06
